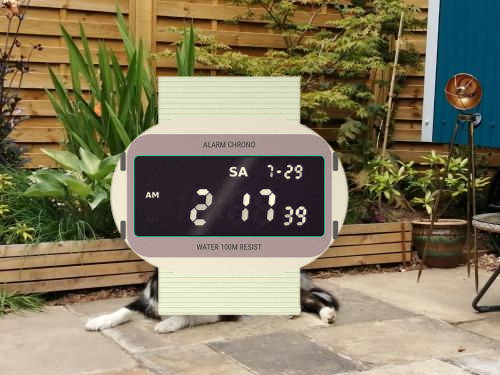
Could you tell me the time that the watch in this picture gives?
2:17:39
